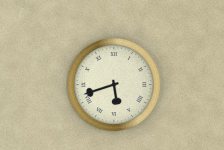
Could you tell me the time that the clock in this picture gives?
5:42
